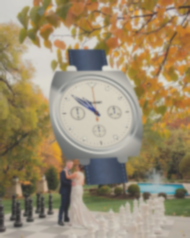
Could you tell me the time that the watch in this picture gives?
10:52
